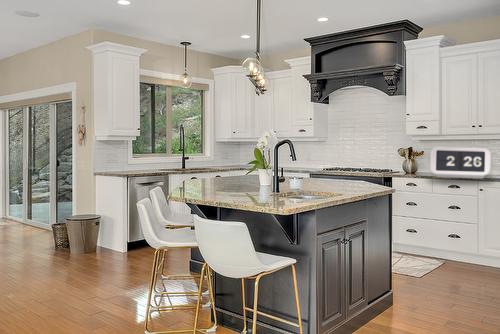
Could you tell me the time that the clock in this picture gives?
2:26
